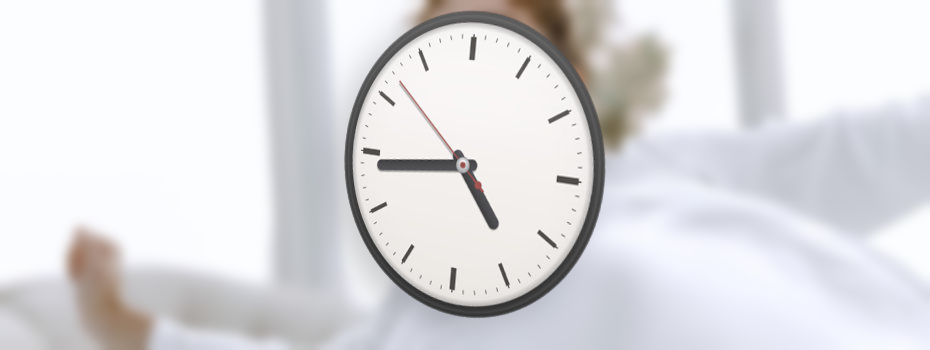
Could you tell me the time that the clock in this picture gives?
4:43:52
